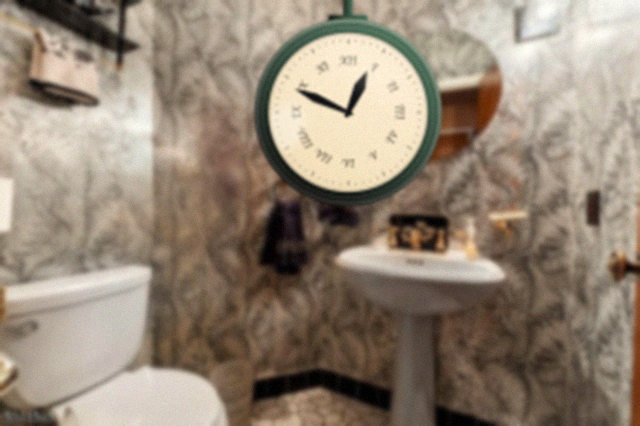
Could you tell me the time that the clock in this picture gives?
12:49
